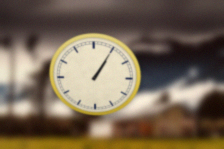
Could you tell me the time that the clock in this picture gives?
1:05
